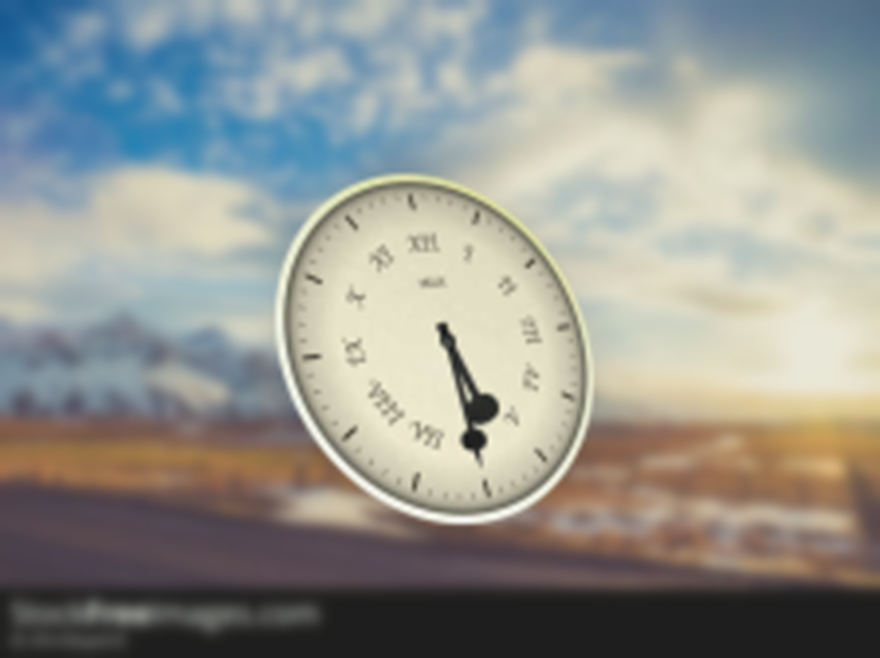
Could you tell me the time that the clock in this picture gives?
5:30
